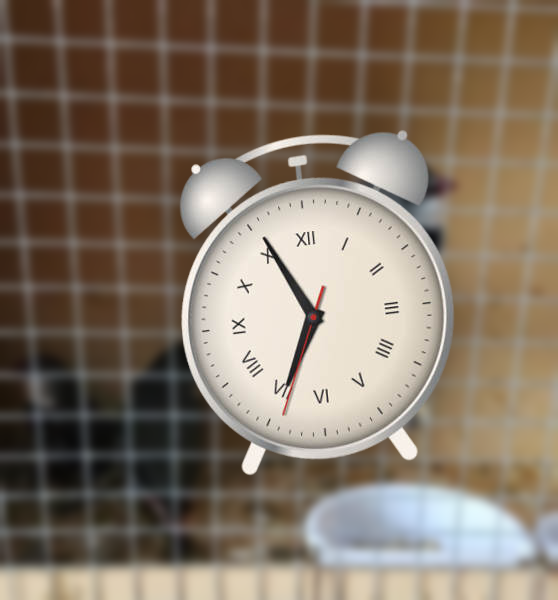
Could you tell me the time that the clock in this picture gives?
6:55:34
